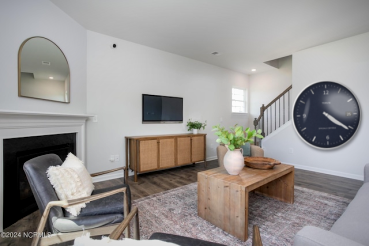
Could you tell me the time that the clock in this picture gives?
4:21
